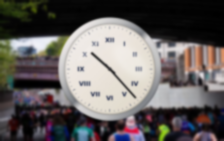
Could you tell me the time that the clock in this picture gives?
10:23
